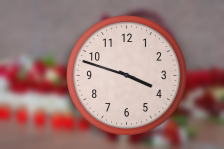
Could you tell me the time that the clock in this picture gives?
3:48
